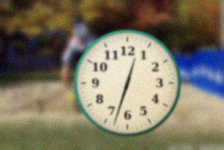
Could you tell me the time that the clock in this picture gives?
12:33
